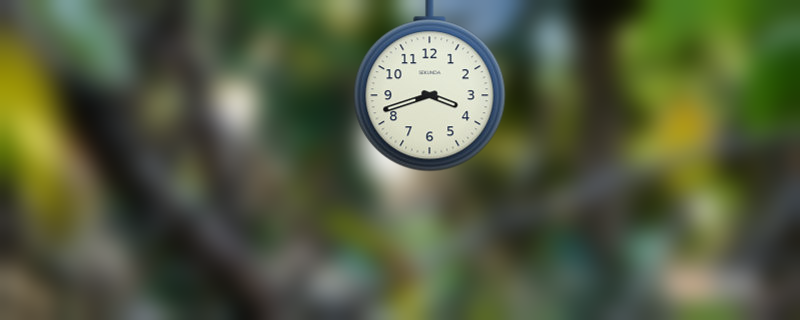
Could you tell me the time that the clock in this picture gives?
3:42
